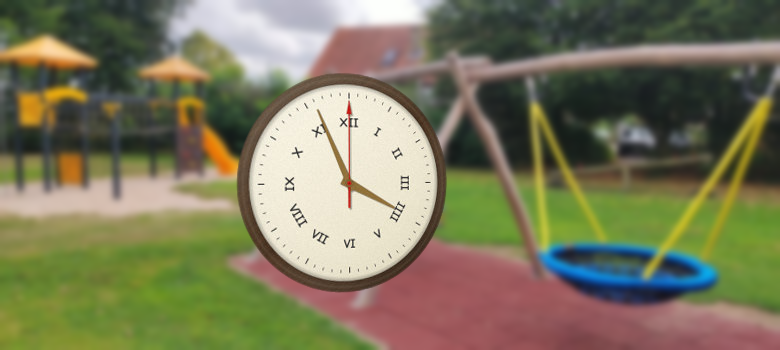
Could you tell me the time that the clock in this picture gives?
3:56:00
